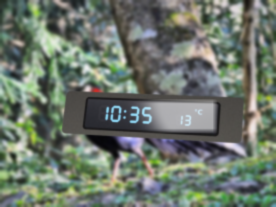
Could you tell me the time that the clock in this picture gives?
10:35
